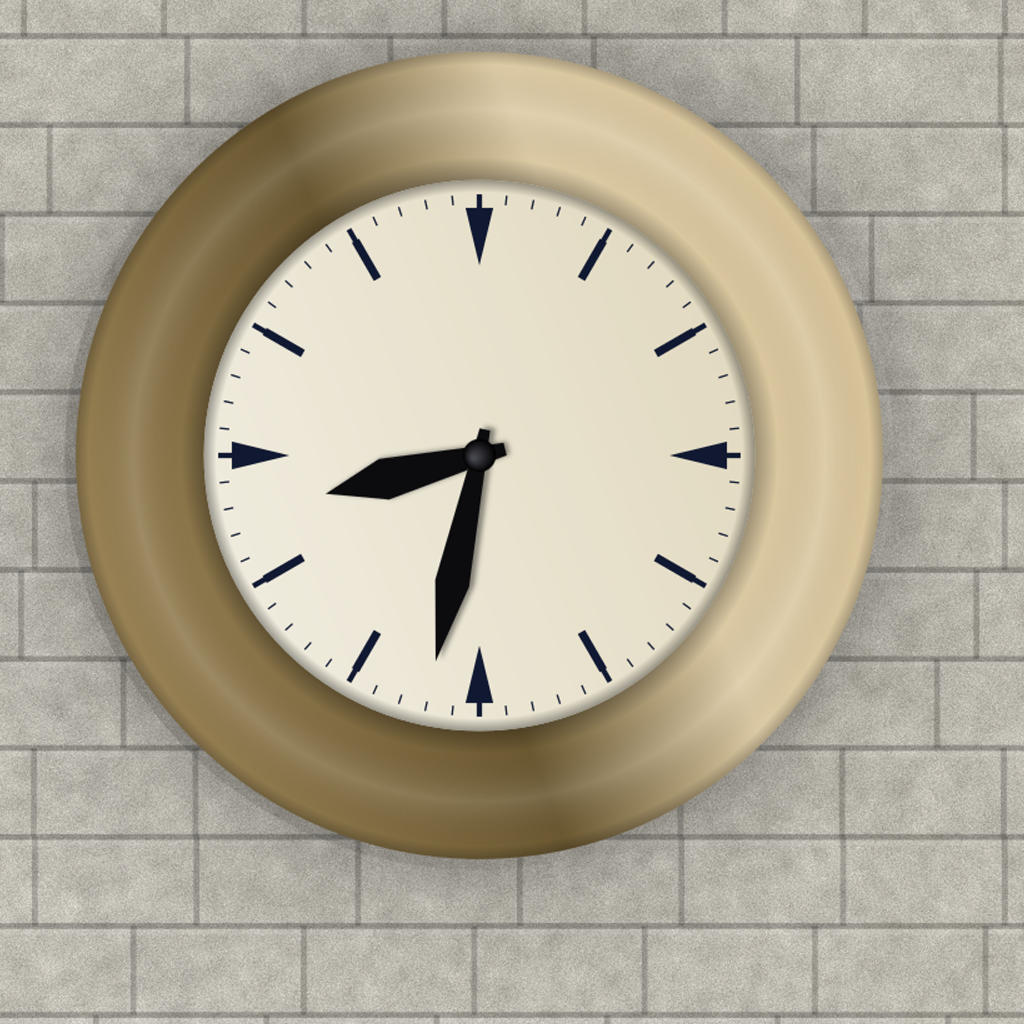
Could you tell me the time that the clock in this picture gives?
8:32
